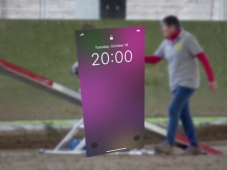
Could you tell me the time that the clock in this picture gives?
20:00
